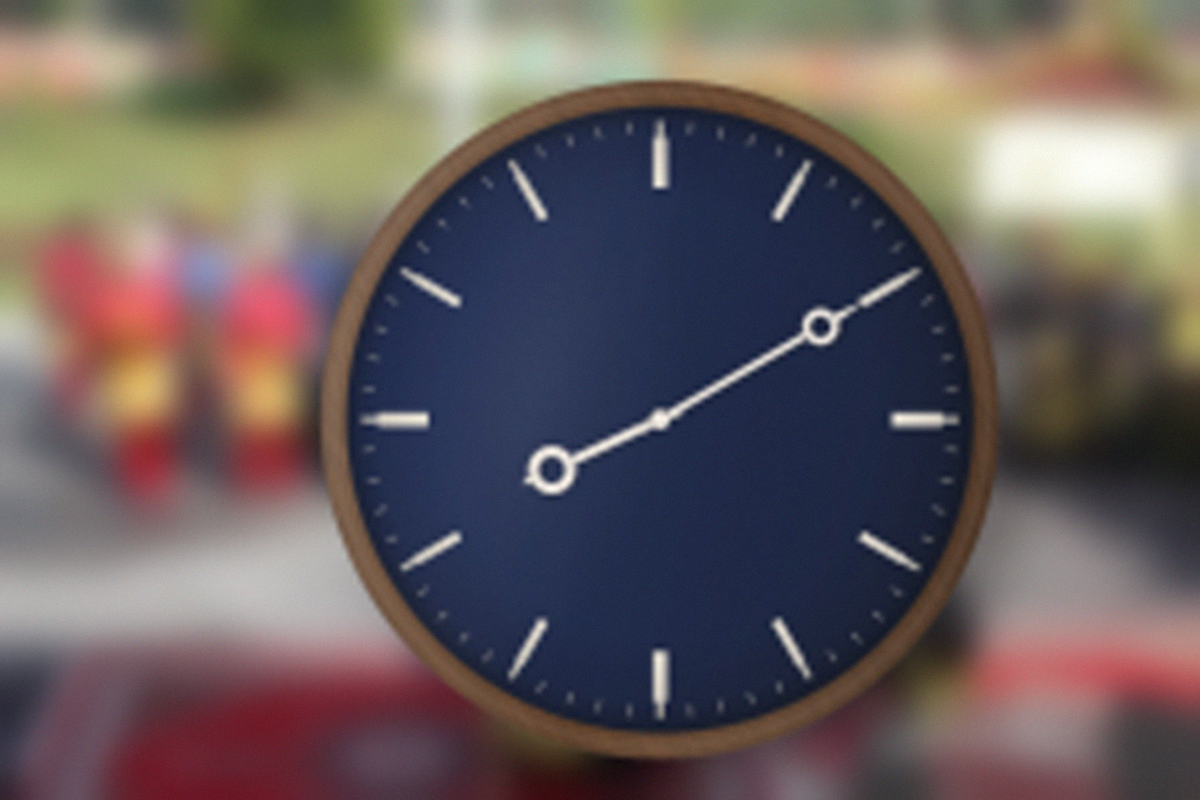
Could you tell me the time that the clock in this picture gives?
8:10
